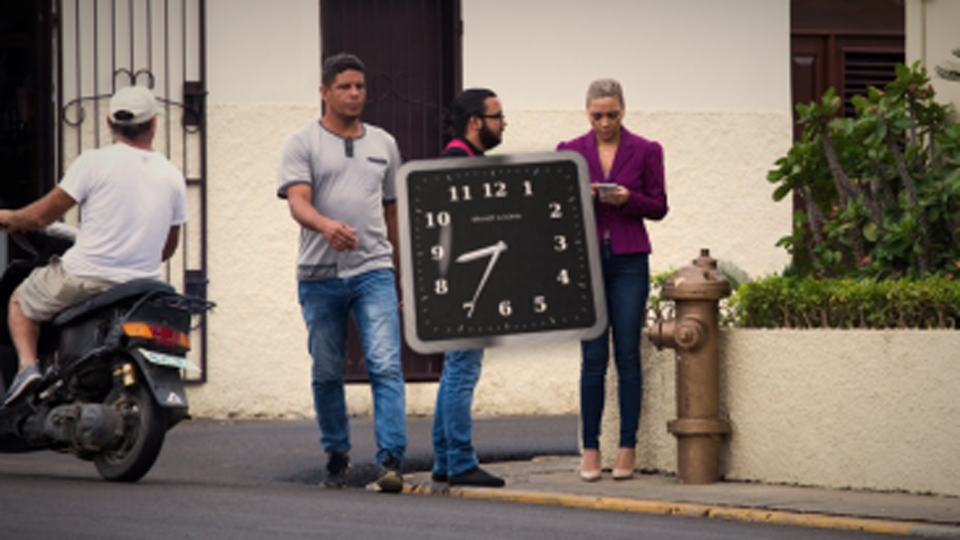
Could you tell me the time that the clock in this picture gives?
8:35
